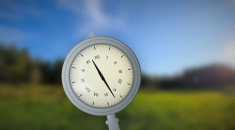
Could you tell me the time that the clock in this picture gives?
11:27
